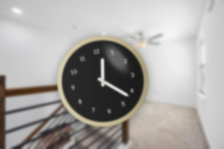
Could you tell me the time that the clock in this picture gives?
12:22
